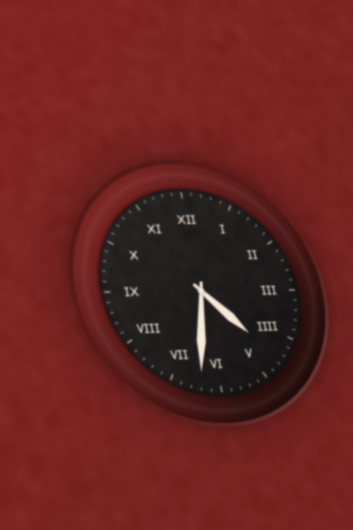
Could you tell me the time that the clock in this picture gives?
4:32
